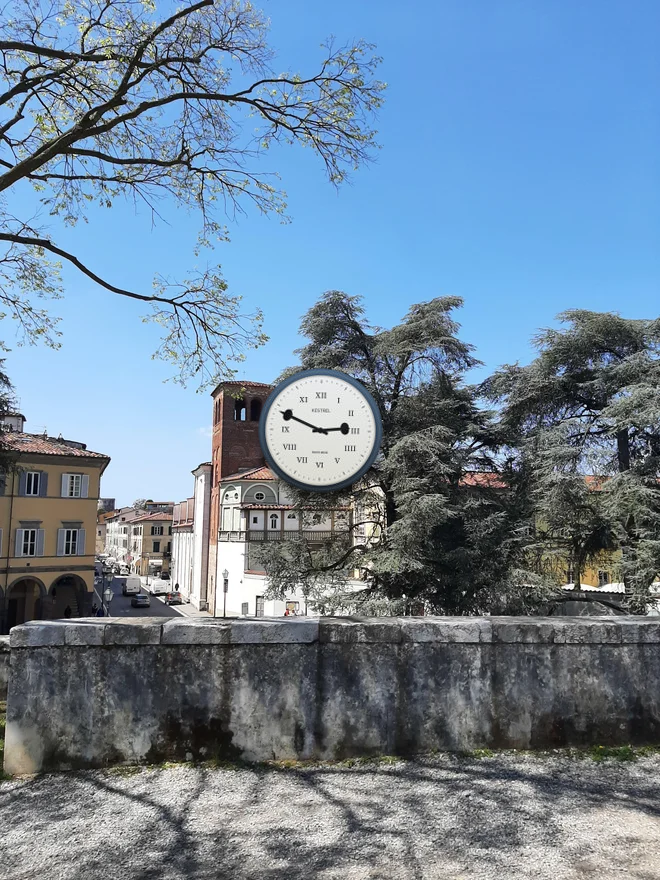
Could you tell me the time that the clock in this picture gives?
2:49
